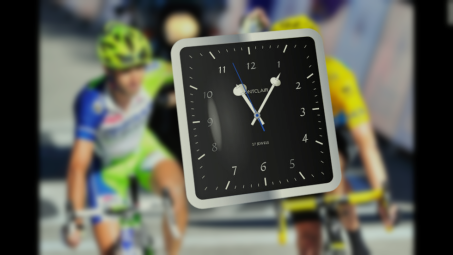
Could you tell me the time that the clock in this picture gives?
11:05:57
